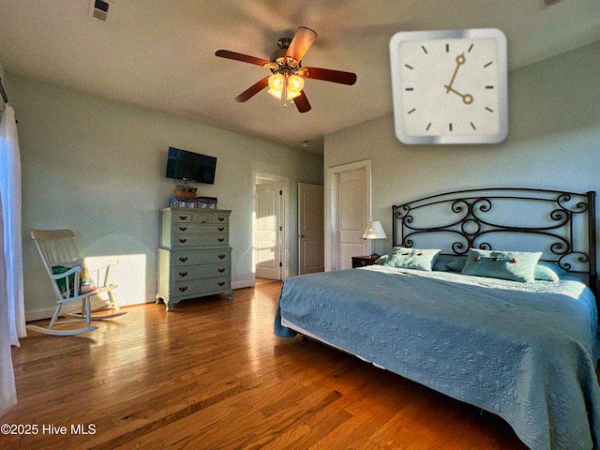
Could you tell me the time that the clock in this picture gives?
4:04
